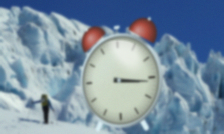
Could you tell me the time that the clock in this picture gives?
3:16
